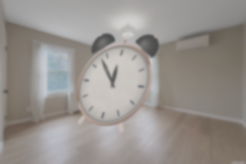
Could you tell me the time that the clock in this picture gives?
11:53
